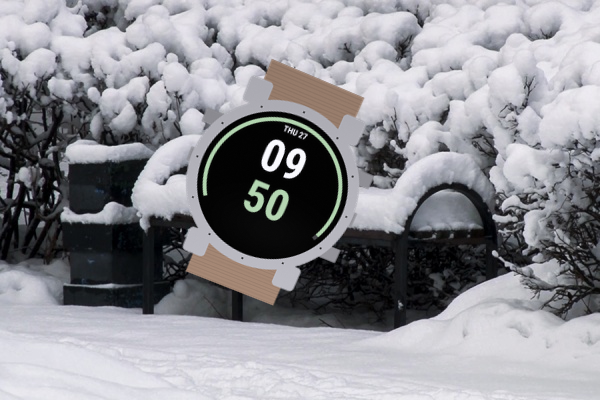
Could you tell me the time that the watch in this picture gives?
9:50
